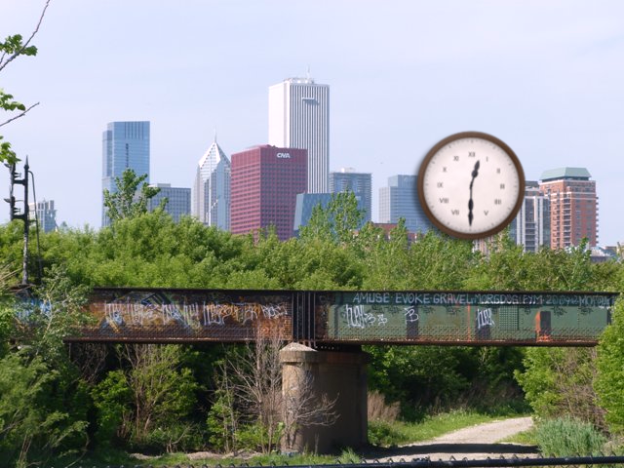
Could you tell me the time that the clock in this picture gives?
12:30
